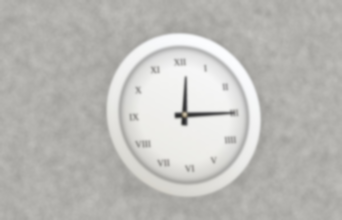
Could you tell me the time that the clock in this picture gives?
12:15
